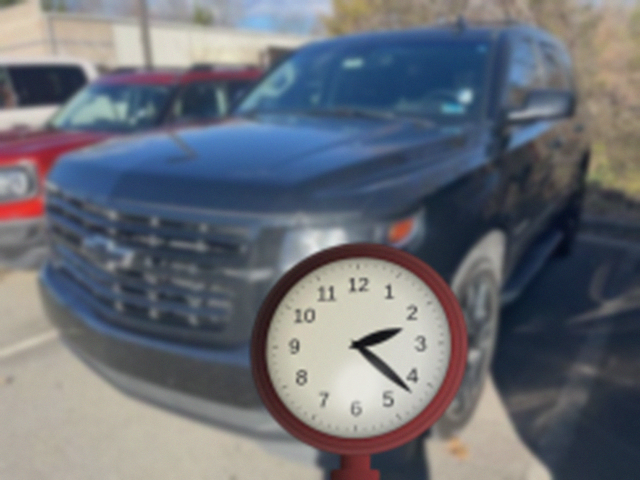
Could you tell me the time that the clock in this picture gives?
2:22
